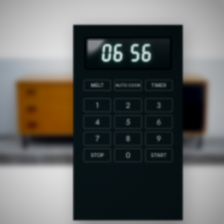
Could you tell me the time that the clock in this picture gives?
6:56
